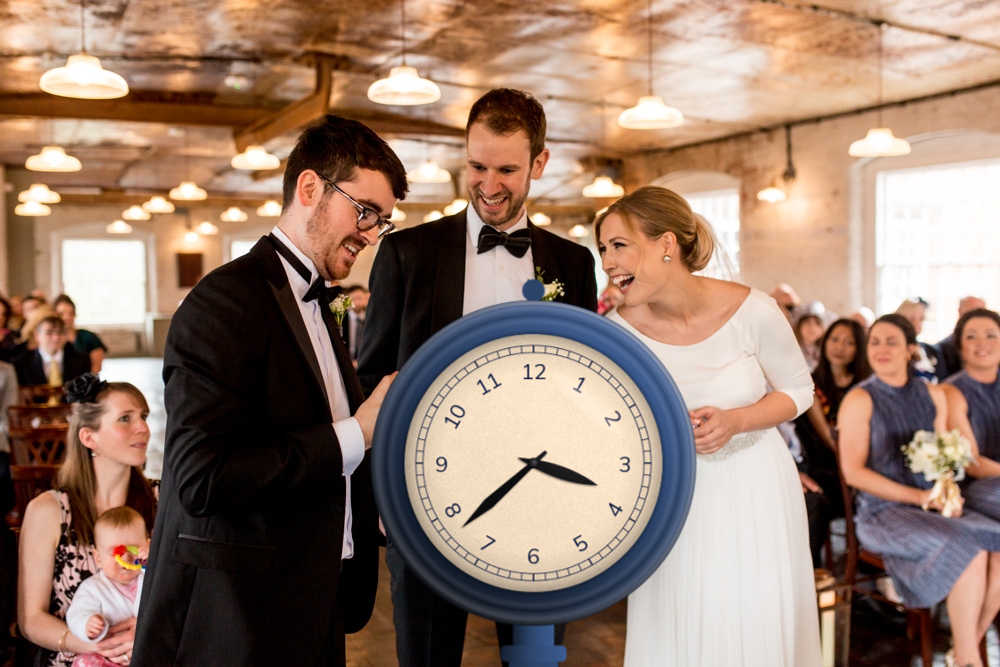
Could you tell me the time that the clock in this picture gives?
3:38
